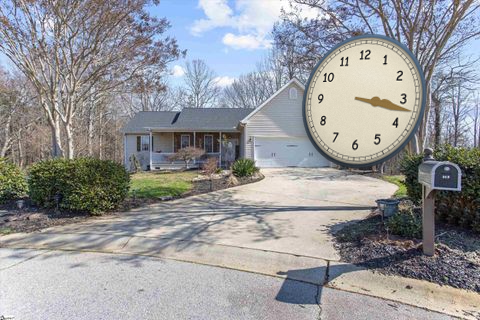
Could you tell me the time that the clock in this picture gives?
3:17
